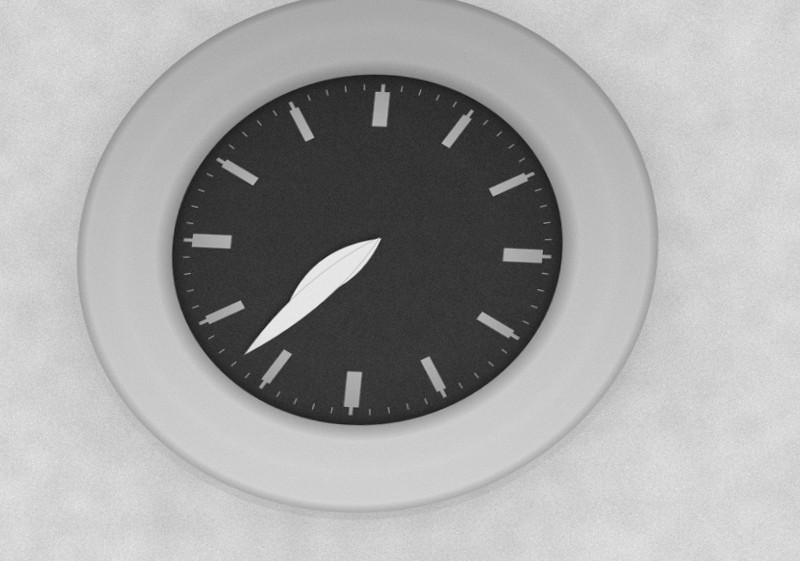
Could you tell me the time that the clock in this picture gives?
7:37
